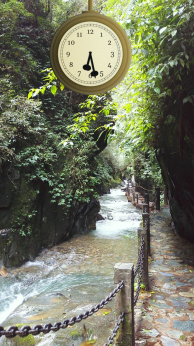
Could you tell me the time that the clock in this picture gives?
6:28
